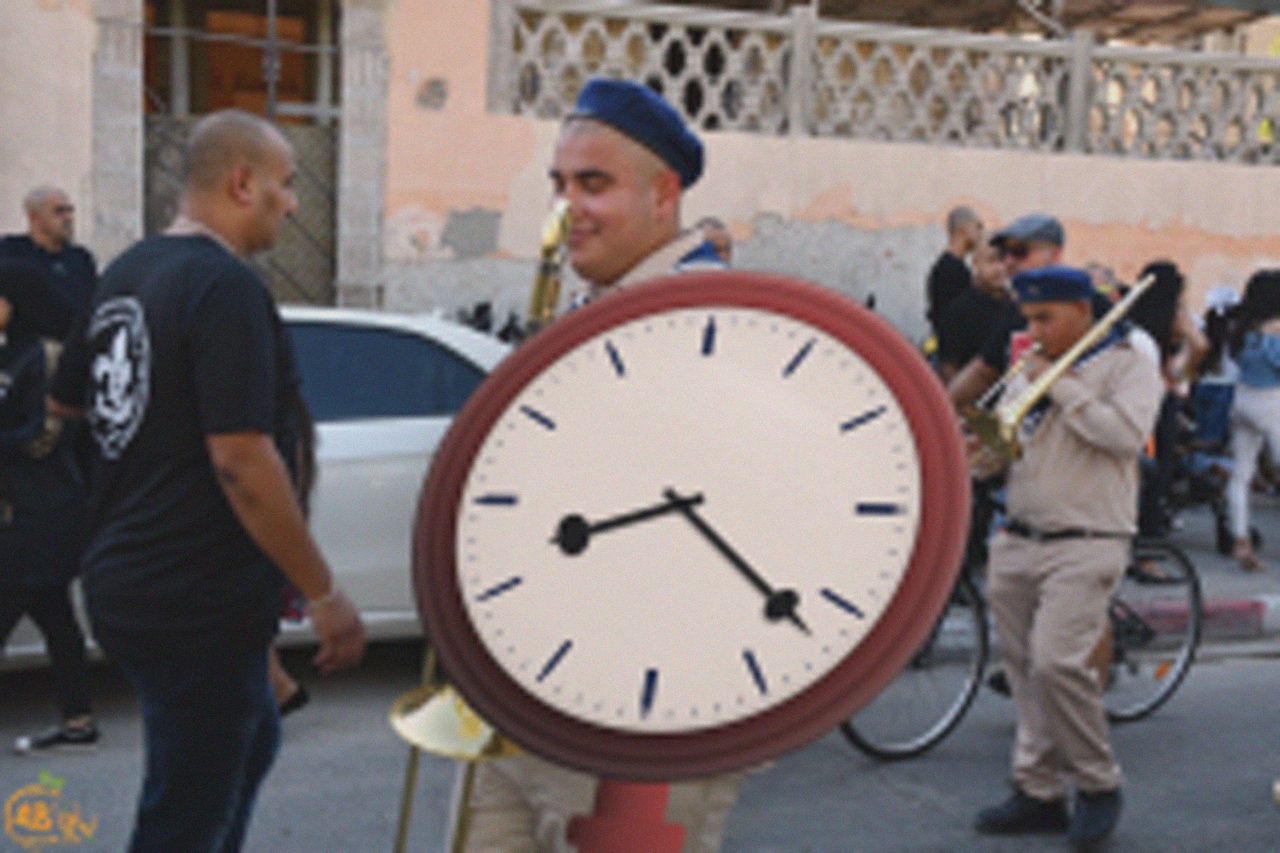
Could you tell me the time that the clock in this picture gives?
8:22
